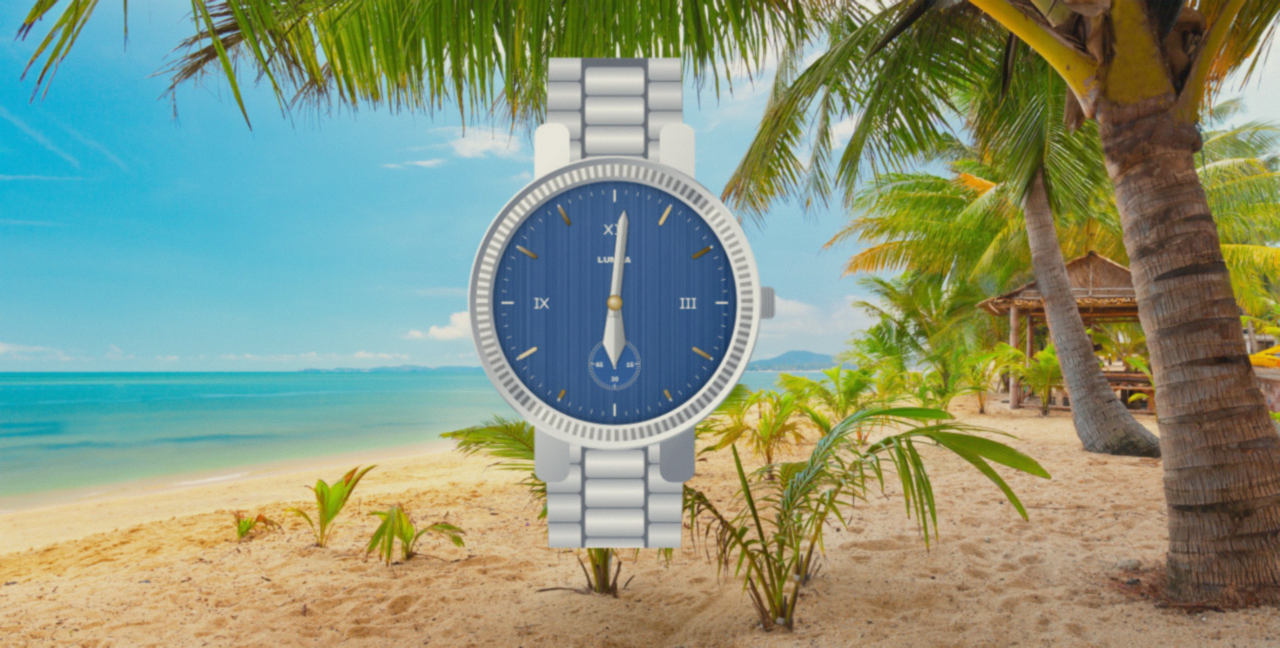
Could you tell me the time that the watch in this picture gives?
6:01
